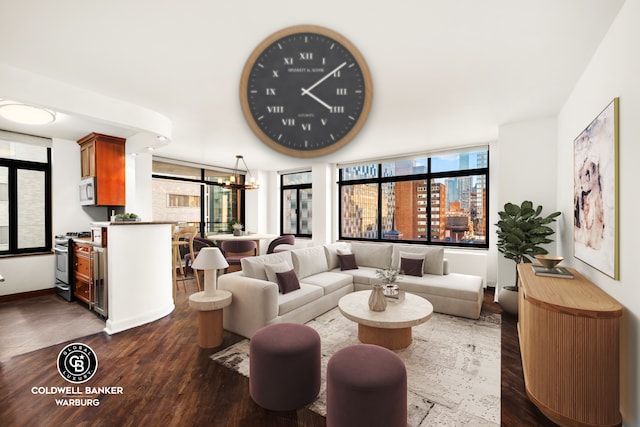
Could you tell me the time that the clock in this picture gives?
4:09
